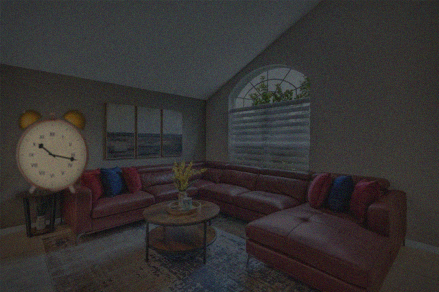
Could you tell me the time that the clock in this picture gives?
10:17
